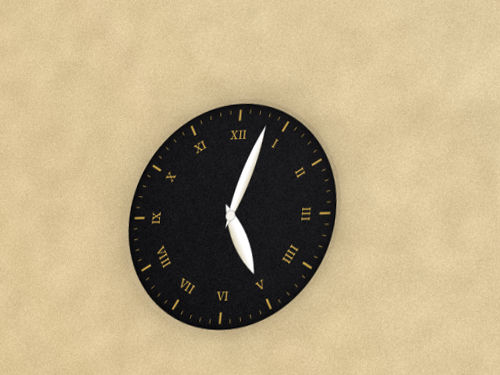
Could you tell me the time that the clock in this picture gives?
5:03
